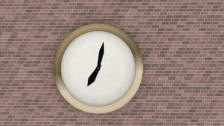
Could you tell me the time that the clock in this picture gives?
7:02
